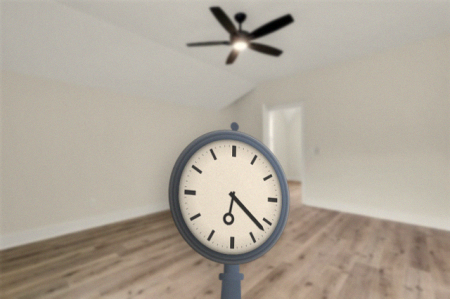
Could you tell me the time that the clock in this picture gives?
6:22
